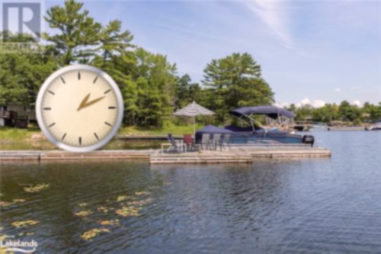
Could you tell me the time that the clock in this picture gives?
1:11
